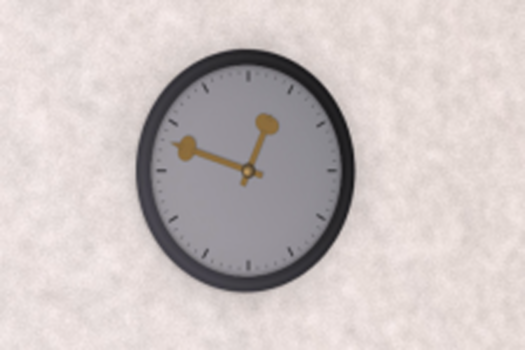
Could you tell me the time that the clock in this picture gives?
12:48
